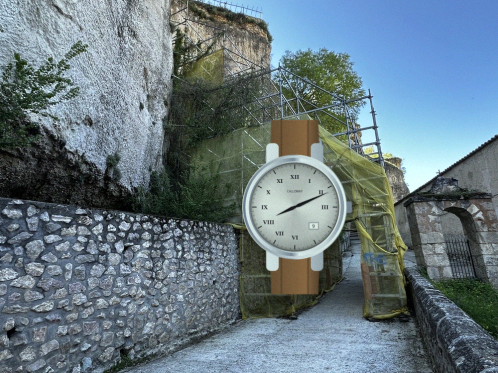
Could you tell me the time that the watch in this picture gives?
8:11
